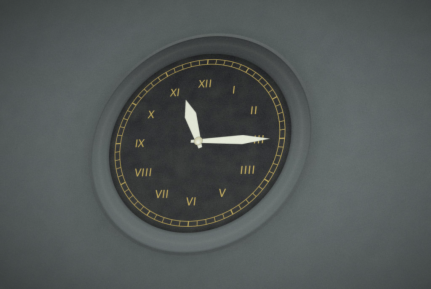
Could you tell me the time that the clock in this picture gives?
11:15
